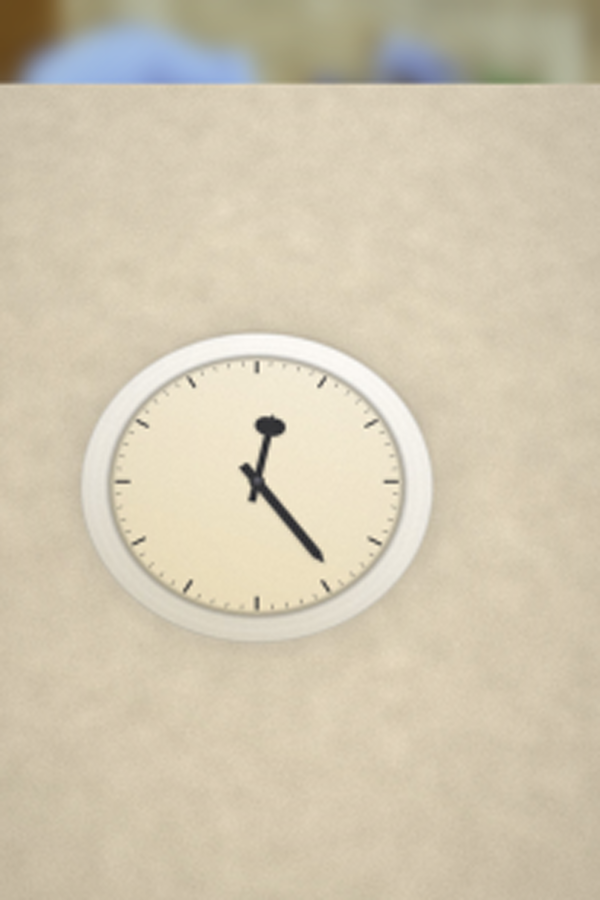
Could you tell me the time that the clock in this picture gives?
12:24
